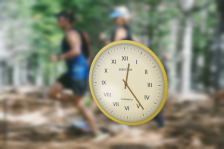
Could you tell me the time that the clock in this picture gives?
12:24
